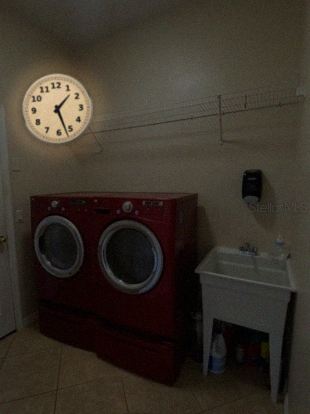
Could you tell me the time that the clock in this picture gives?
1:27
